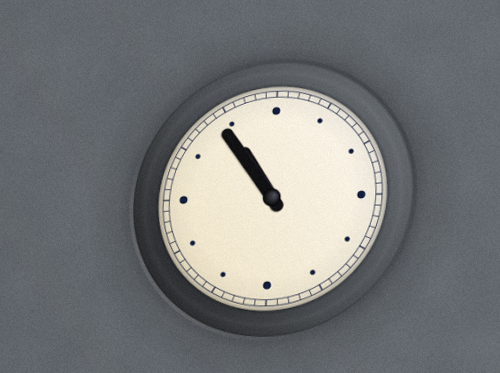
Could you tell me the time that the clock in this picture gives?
10:54
